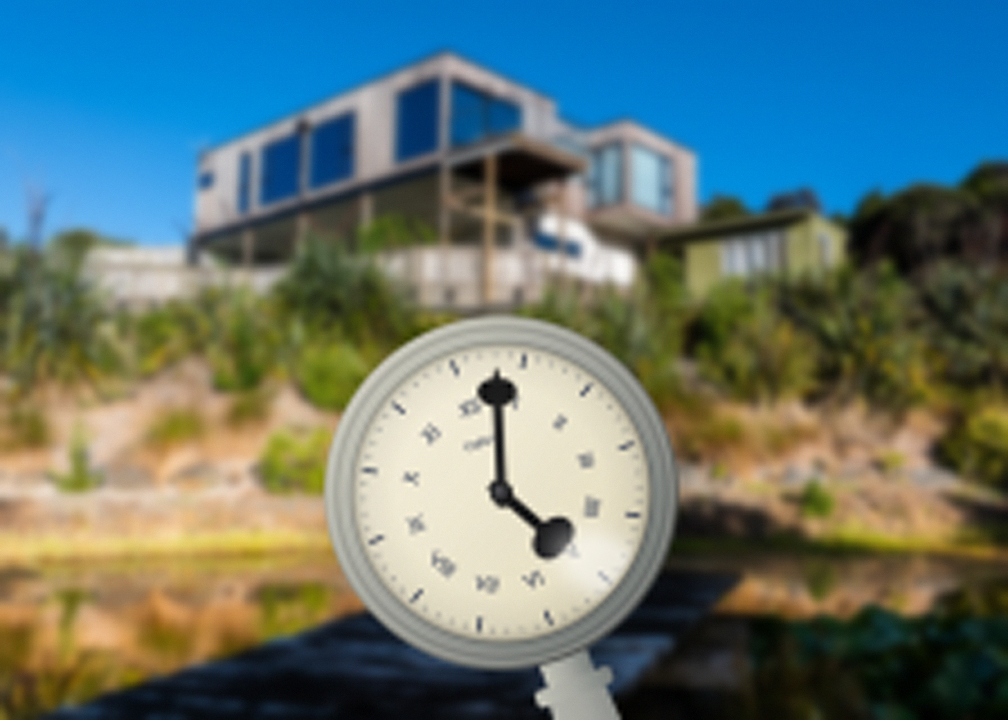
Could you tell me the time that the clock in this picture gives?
5:03
